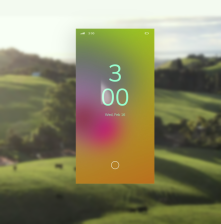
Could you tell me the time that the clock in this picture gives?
3:00
